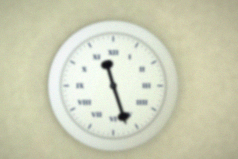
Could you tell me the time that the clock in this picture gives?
11:27
